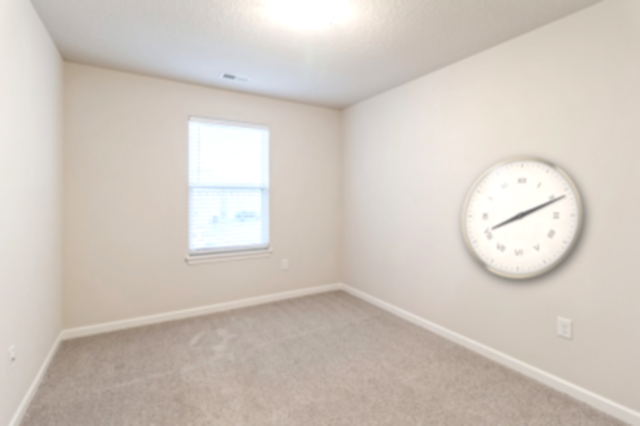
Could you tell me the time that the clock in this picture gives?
8:11
